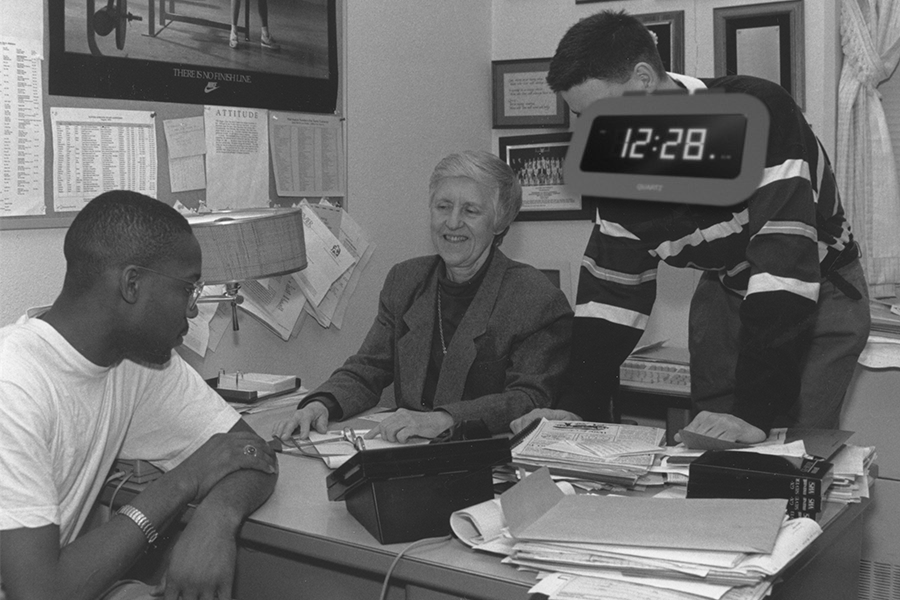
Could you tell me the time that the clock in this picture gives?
12:28
